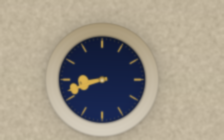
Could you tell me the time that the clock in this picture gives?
8:42
